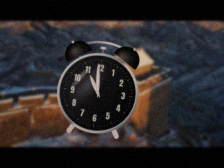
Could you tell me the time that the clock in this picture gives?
10:59
